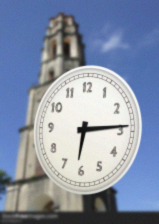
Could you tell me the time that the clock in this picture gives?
6:14
